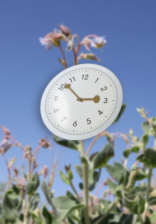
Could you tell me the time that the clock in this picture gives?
2:52
